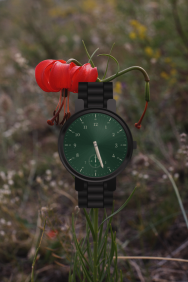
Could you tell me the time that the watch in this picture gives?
5:27
